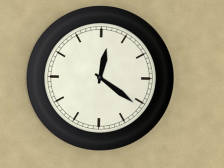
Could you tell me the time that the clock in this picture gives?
12:21
